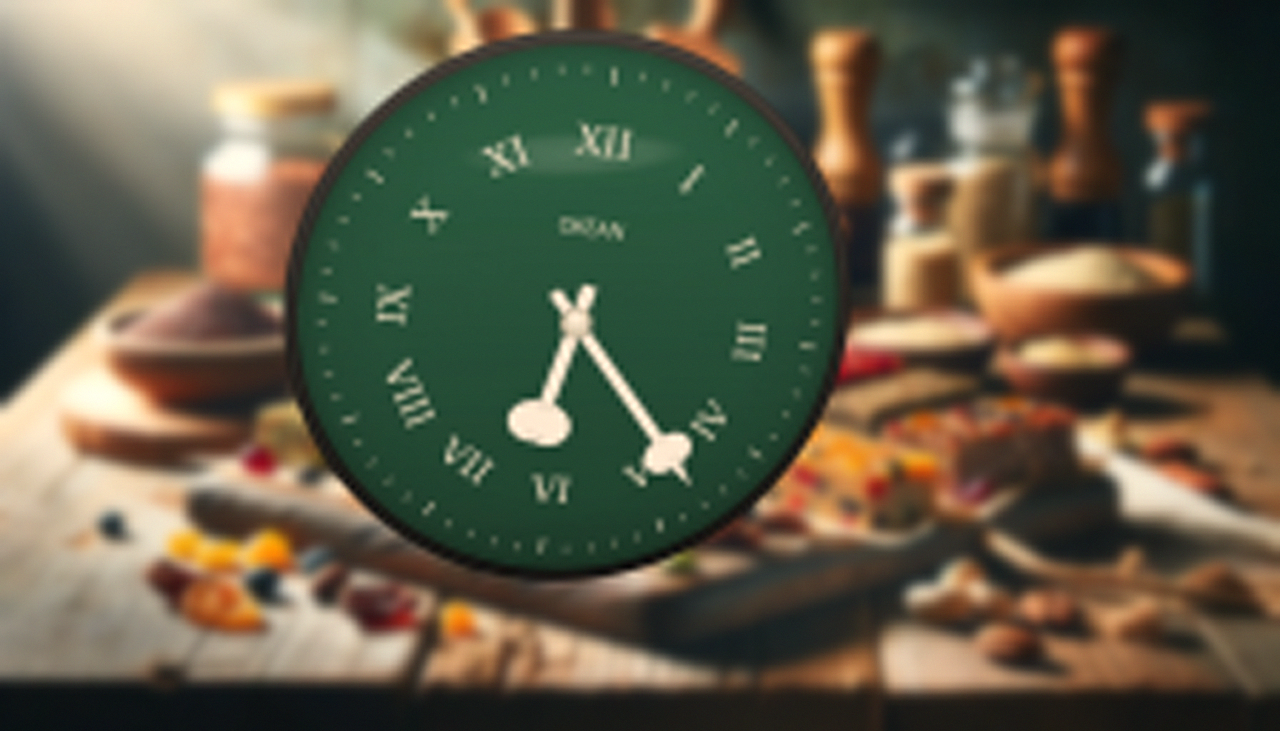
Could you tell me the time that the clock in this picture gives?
6:23
